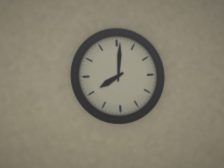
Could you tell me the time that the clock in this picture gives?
8:01
